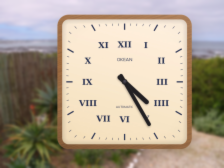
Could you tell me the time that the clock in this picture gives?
4:25
